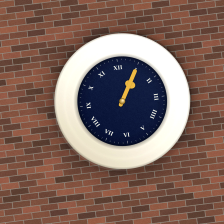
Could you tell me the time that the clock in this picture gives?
1:05
